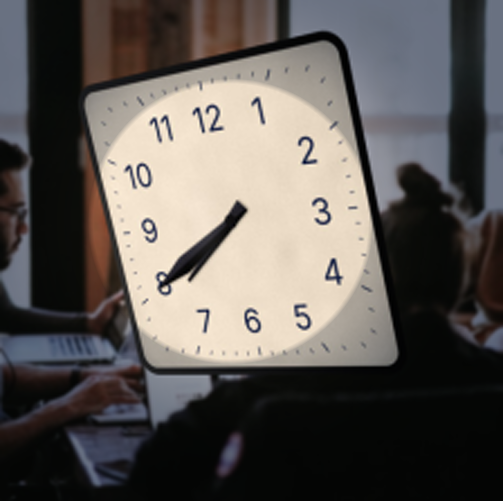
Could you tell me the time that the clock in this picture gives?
7:40
